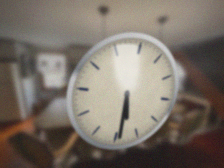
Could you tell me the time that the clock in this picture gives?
5:29
